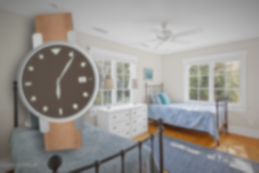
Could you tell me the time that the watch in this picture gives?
6:06
